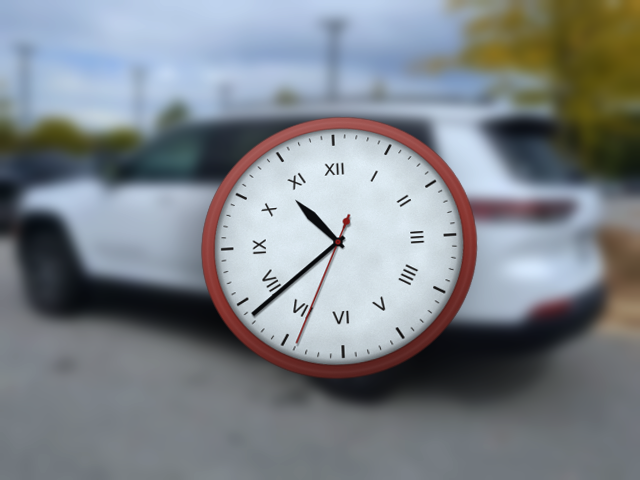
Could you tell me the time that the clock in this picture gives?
10:38:34
